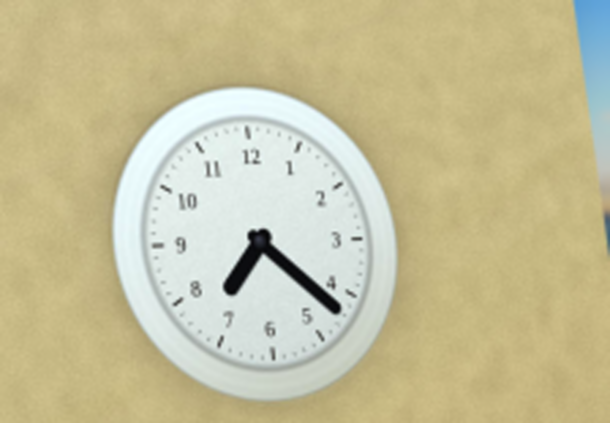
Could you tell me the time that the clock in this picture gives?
7:22
